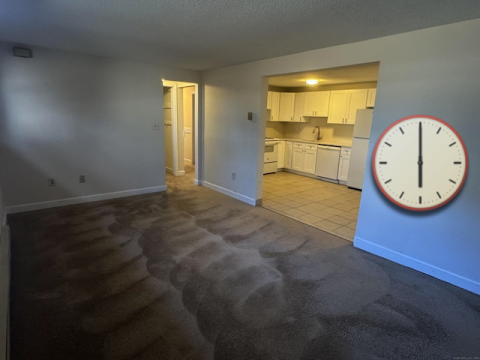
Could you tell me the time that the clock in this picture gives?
6:00
